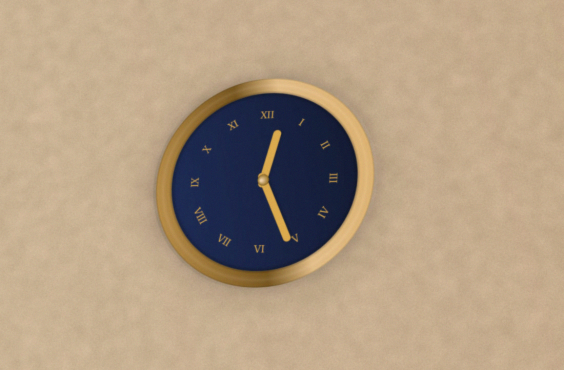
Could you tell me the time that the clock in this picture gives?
12:26
